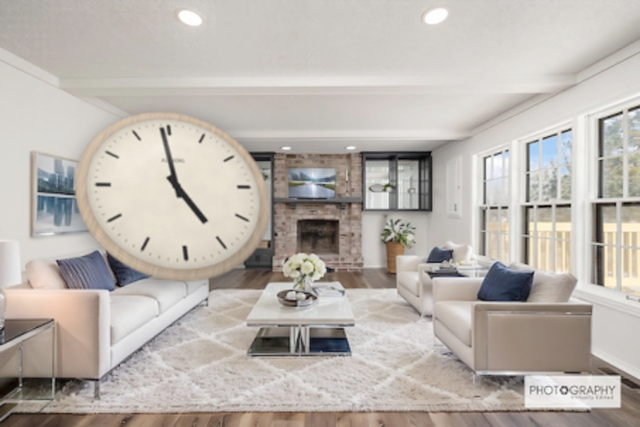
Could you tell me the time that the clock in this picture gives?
4:59
